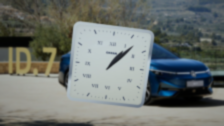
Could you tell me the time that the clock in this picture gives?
1:07
